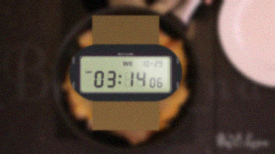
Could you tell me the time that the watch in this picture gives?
3:14:06
